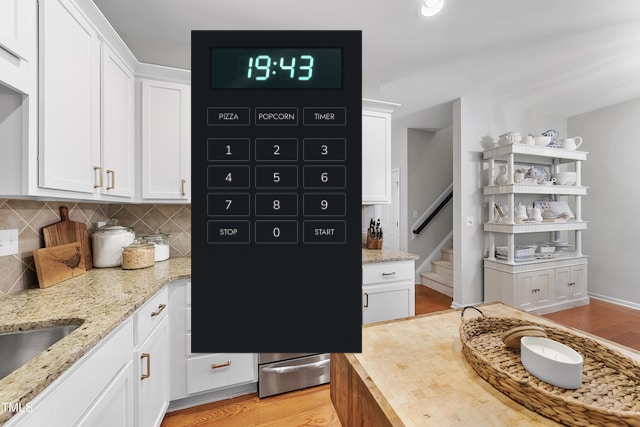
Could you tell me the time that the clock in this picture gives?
19:43
